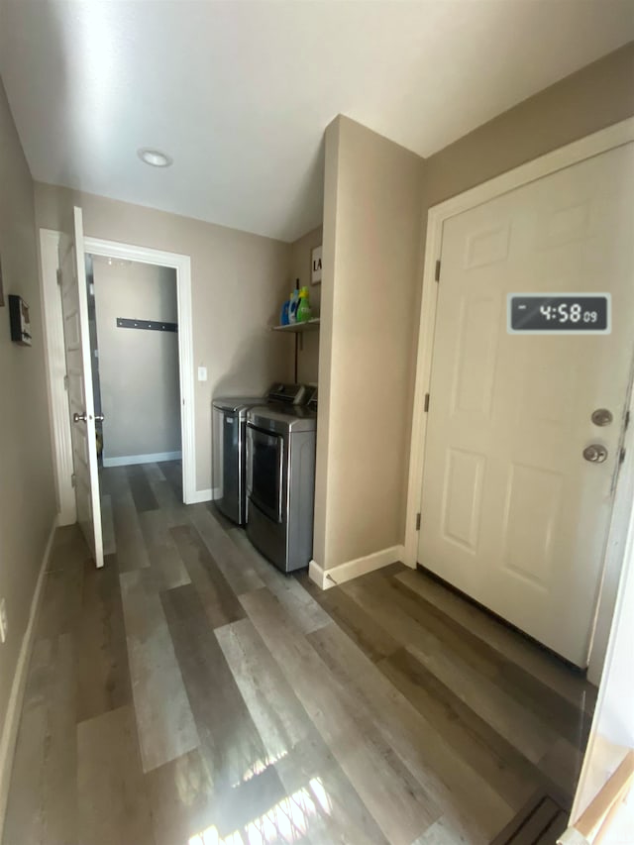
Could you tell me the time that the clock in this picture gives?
4:58
